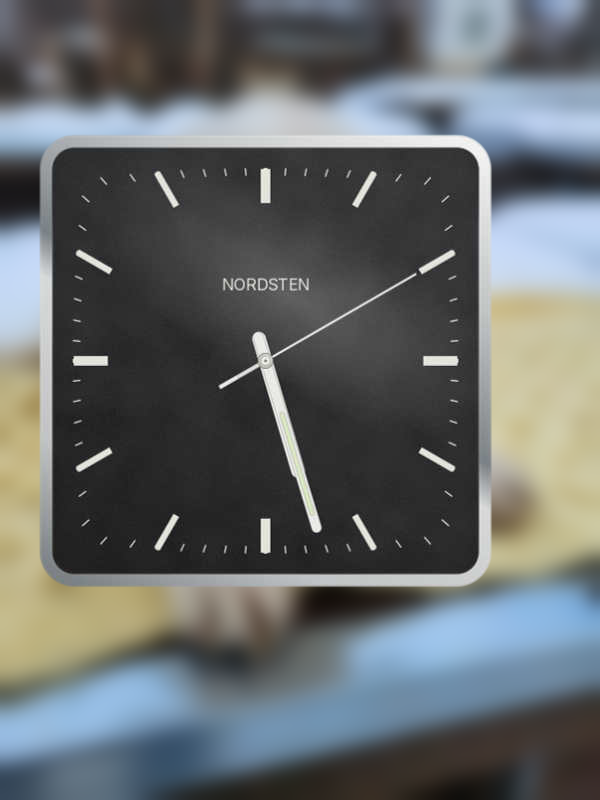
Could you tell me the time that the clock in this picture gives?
5:27:10
